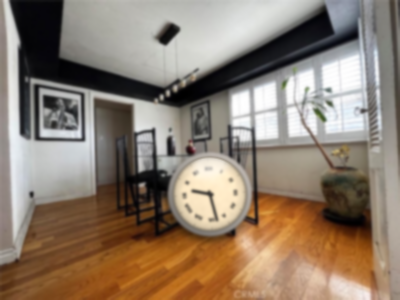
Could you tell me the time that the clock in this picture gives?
9:28
